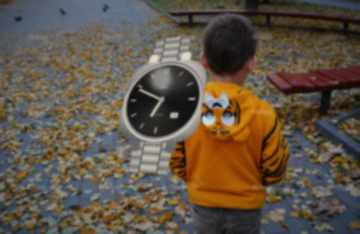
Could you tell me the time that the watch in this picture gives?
6:49
